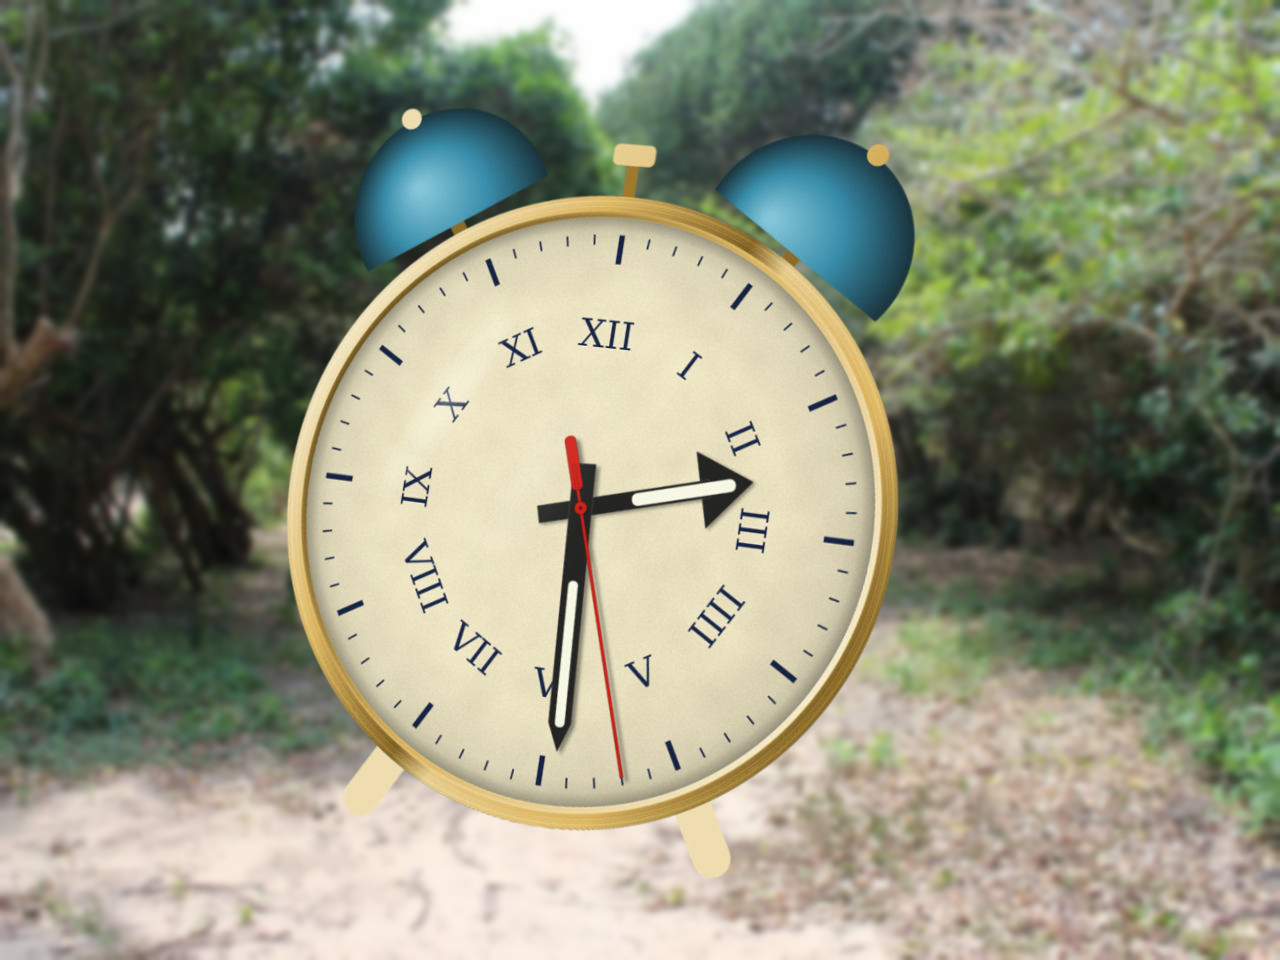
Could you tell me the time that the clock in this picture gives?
2:29:27
